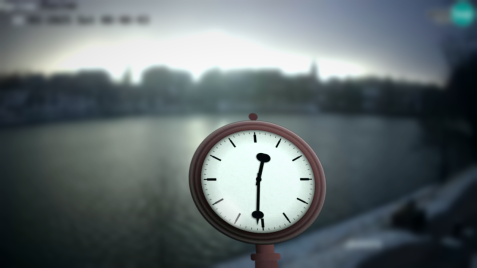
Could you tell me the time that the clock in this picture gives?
12:31
